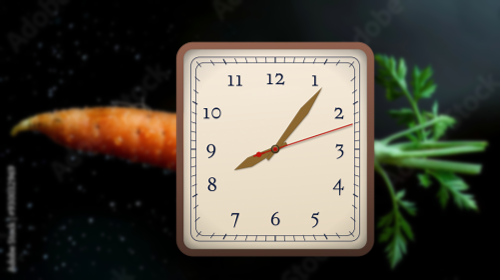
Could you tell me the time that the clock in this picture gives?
8:06:12
